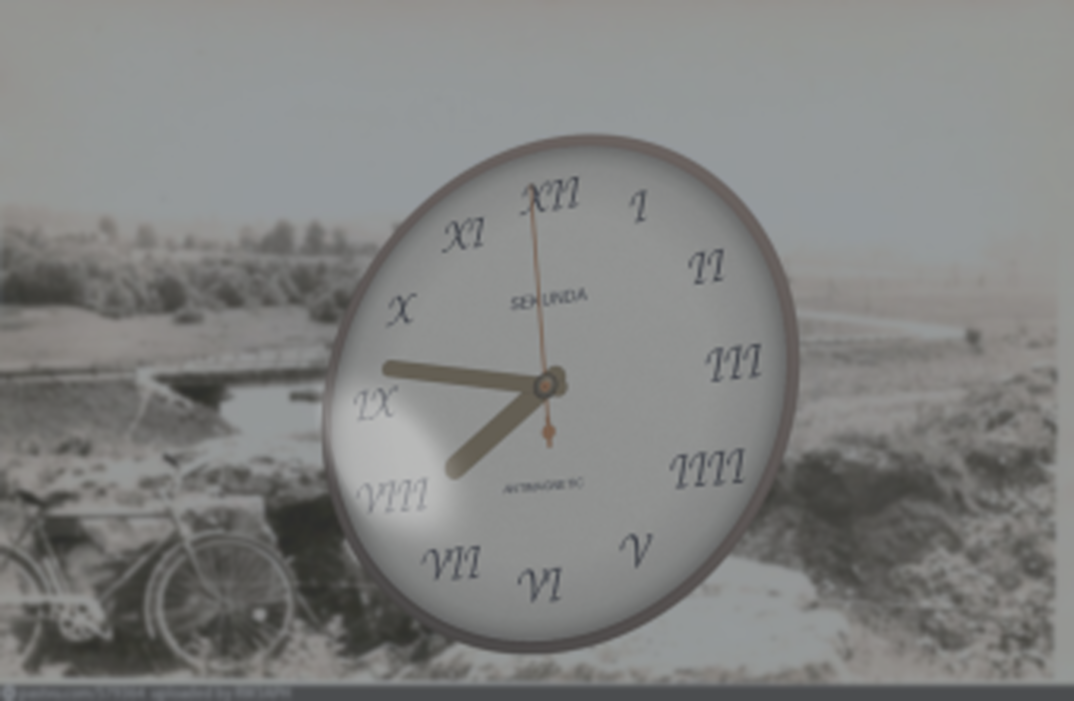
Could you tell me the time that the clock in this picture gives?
7:46:59
